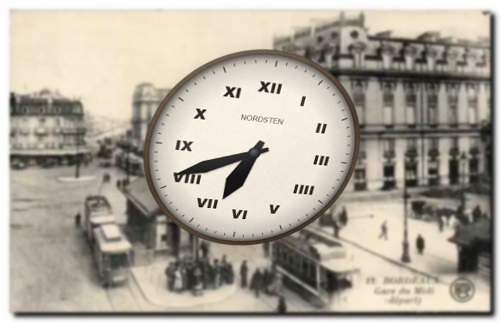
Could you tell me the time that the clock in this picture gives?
6:41
